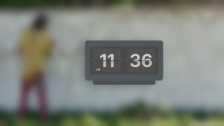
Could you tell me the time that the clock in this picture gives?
11:36
